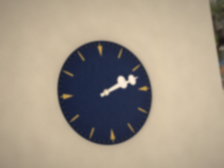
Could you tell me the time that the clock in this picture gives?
2:12
